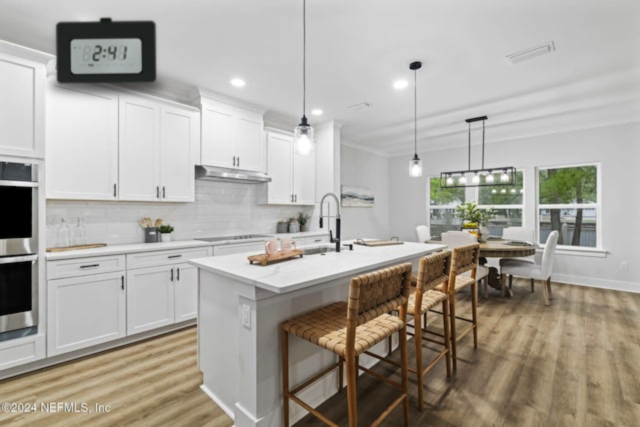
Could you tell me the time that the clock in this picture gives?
2:41
